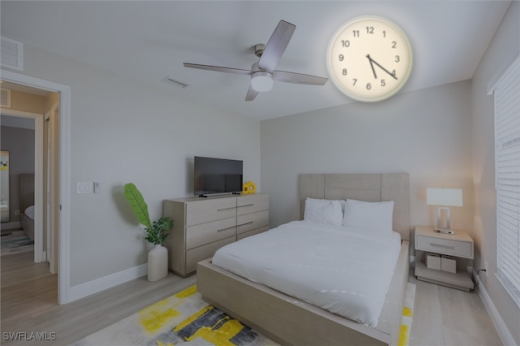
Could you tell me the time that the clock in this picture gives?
5:21
